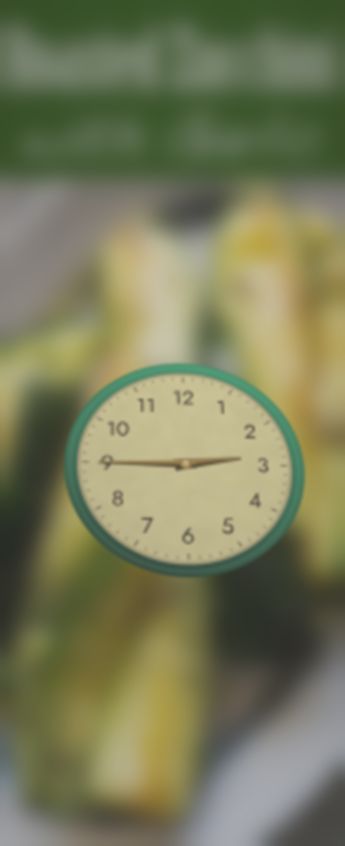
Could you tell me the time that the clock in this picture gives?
2:45
